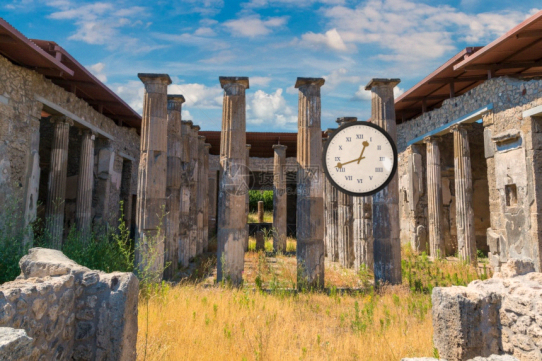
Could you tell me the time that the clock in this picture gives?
12:42
